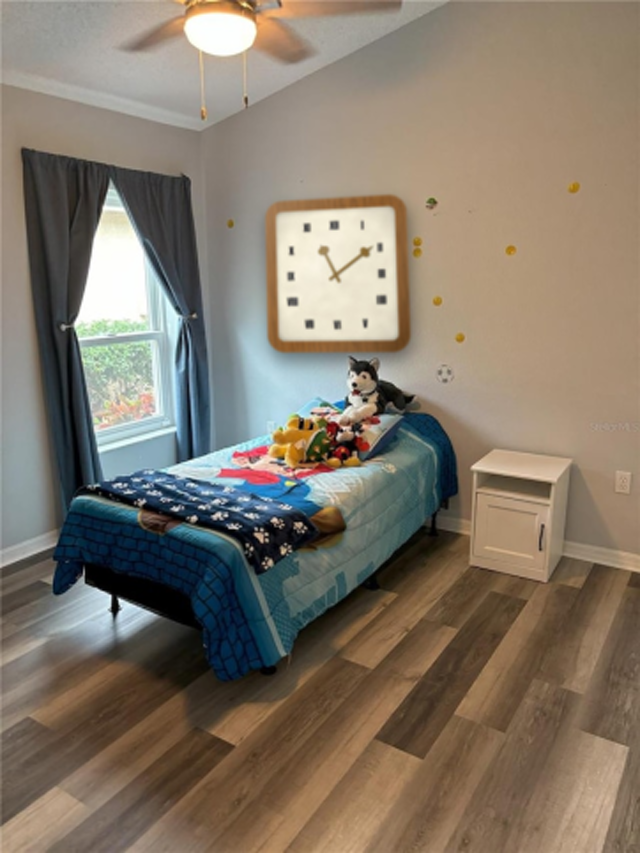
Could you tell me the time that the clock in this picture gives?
11:09
